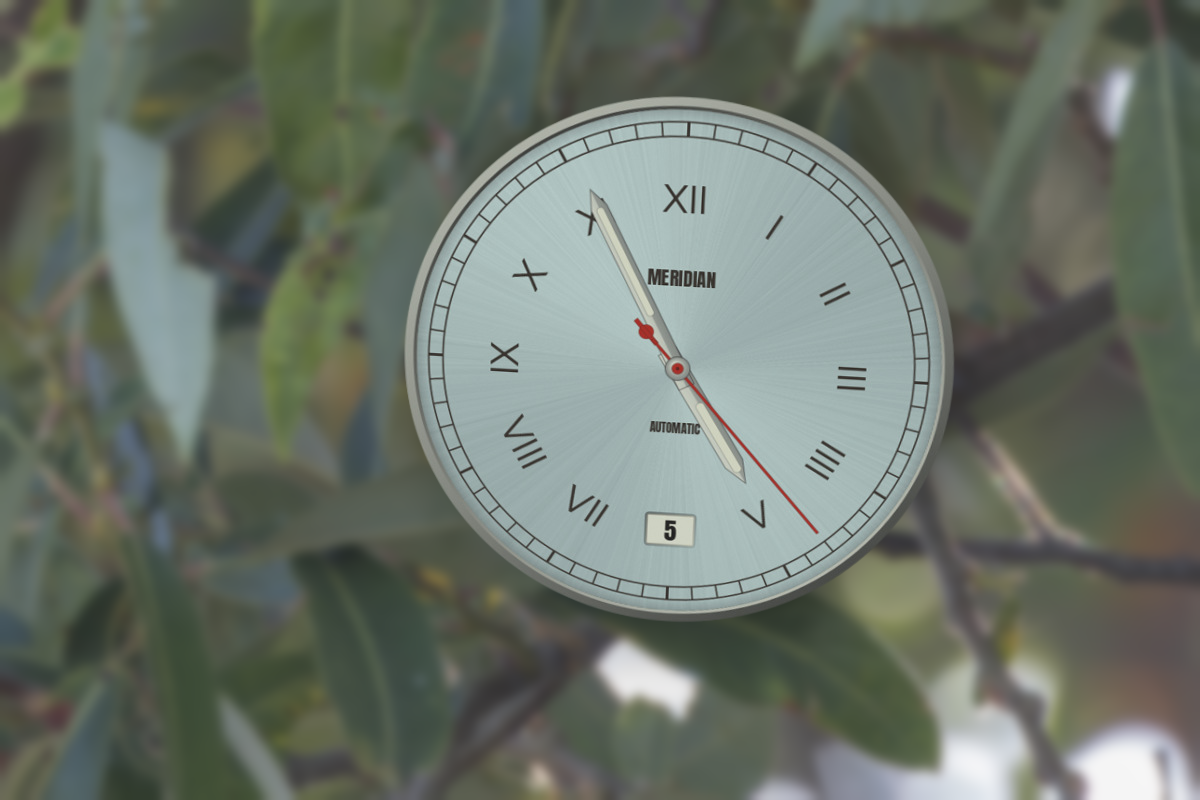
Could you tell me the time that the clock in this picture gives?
4:55:23
